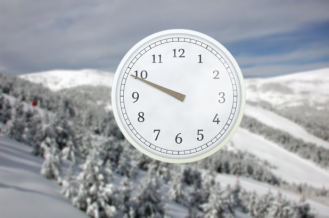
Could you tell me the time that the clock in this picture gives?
9:49
